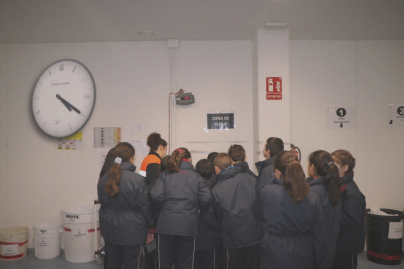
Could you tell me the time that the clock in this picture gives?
4:20
